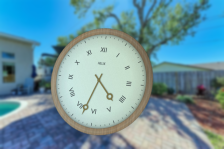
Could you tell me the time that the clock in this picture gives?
4:33
